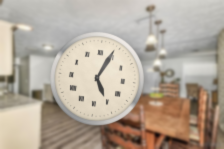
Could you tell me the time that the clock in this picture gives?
5:04
